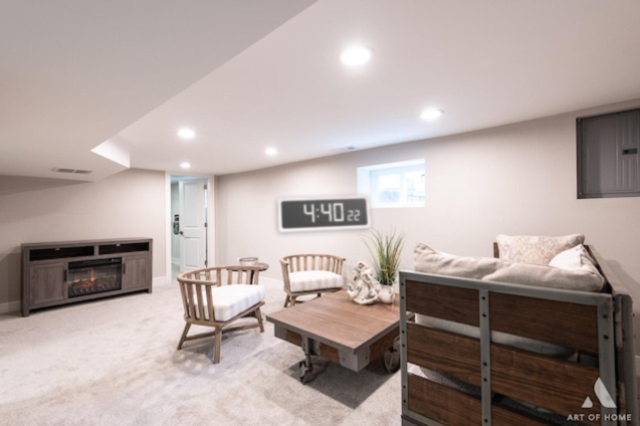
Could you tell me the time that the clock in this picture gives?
4:40
